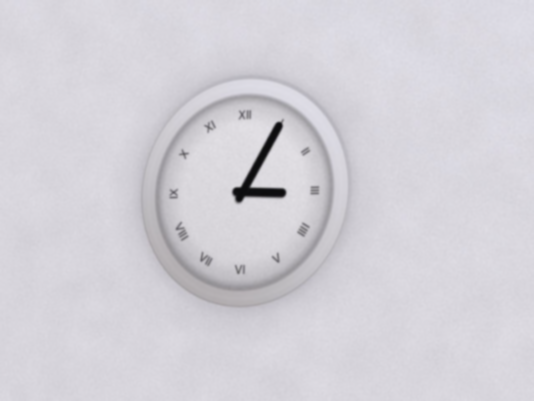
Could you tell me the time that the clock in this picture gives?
3:05
